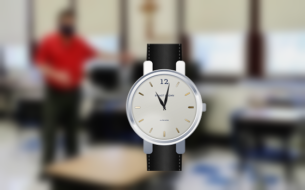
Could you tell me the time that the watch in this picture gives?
11:02
